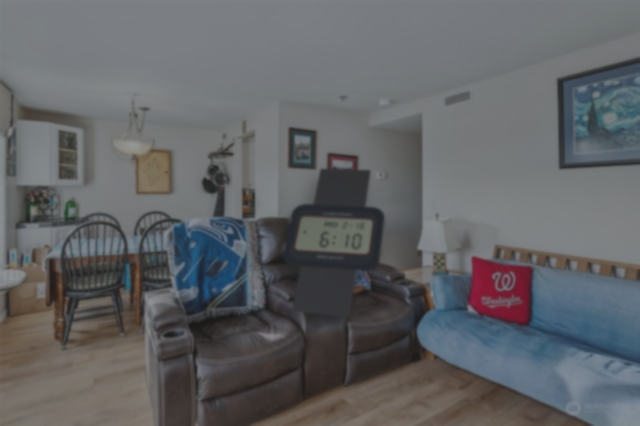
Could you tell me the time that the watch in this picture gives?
6:10
